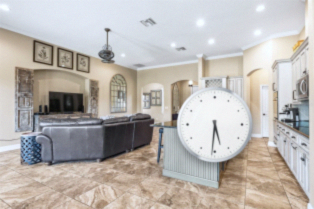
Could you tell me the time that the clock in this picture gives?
5:31
